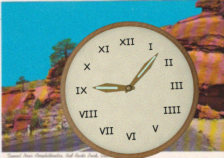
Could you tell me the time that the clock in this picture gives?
9:07
